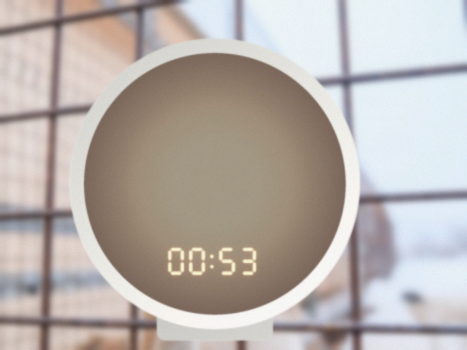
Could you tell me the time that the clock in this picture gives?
0:53
